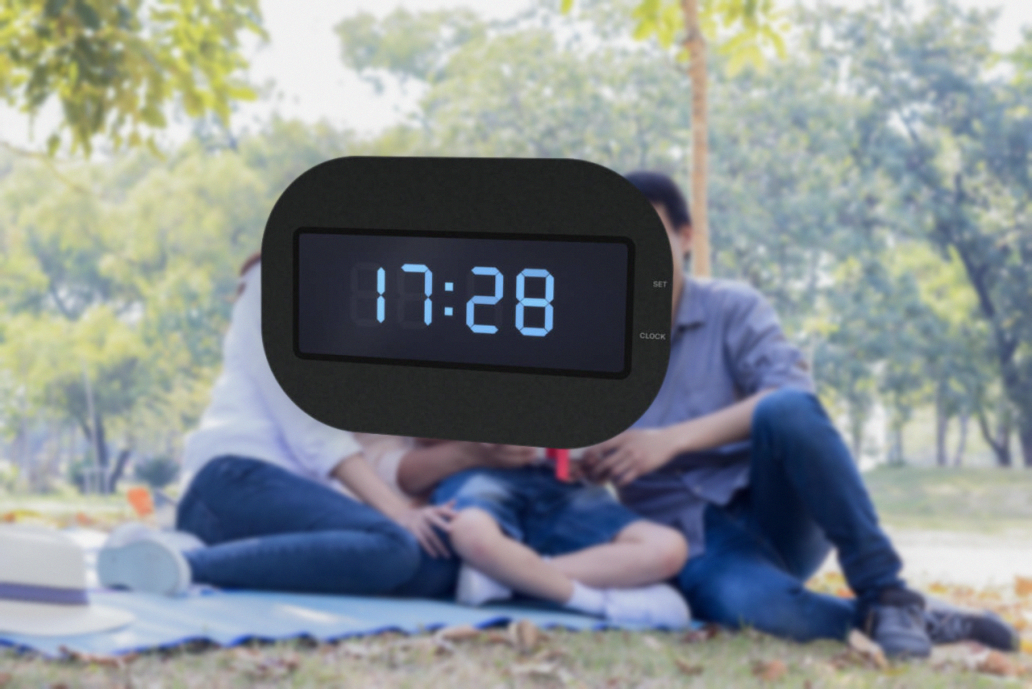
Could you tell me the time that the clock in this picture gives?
17:28
